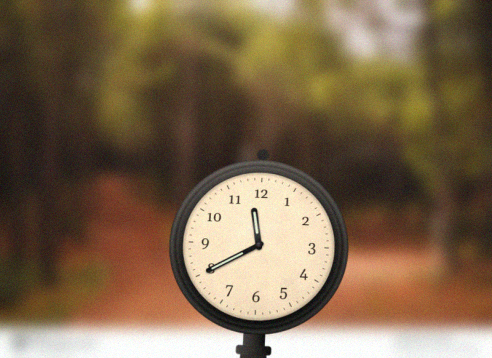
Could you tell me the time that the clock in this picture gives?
11:40
